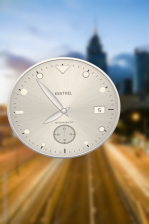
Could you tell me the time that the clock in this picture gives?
7:54
